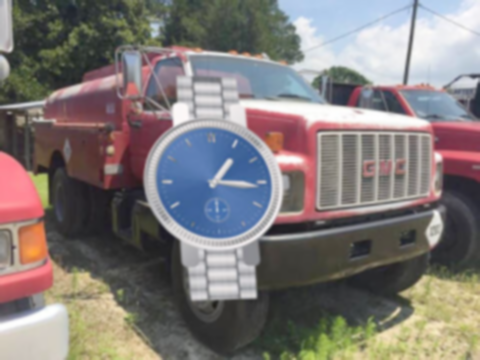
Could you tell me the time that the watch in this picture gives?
1:16
